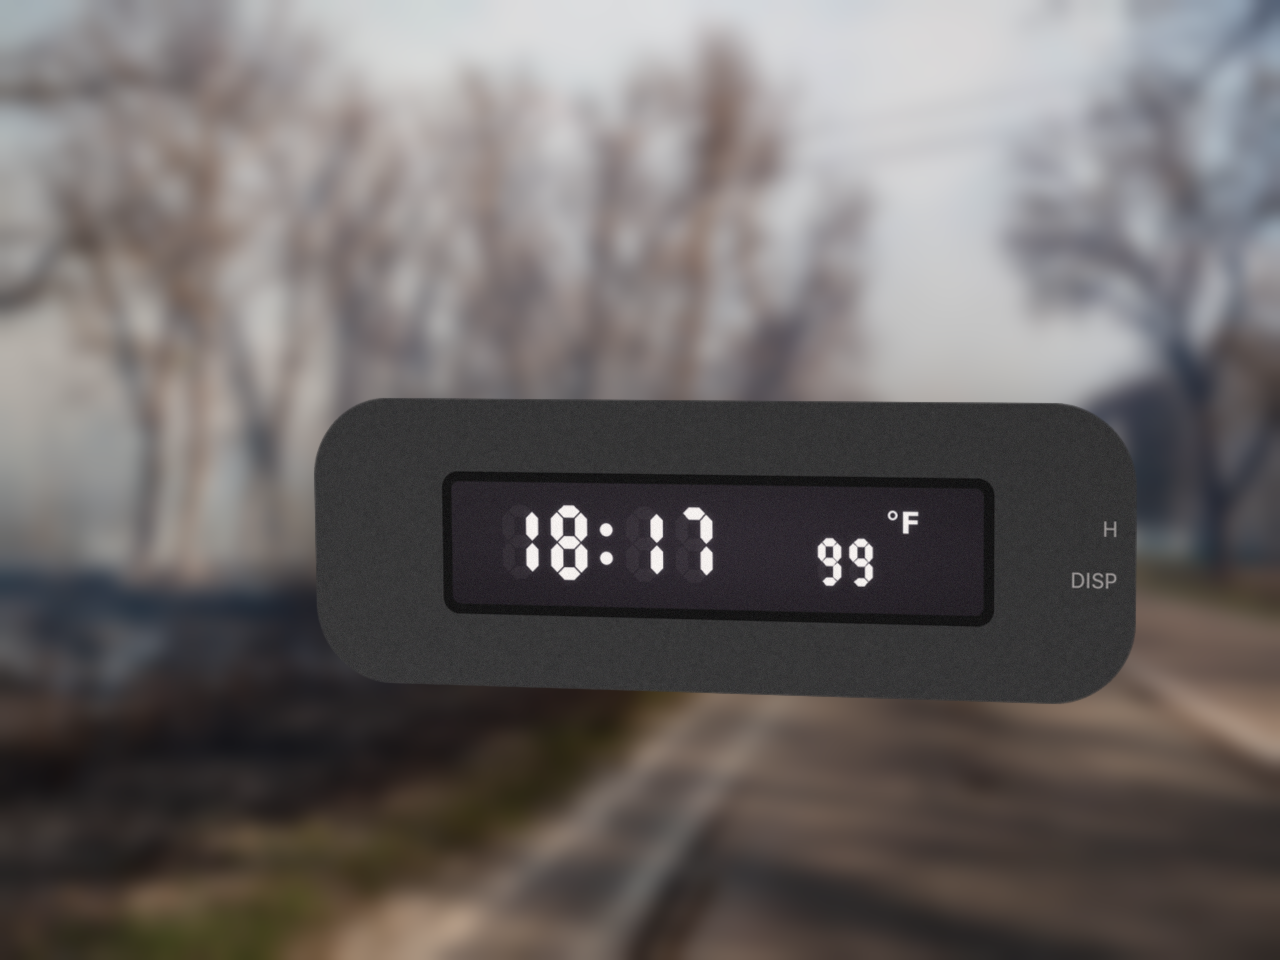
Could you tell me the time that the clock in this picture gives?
18:17
